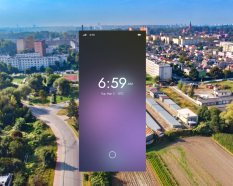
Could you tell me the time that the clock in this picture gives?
6:59
